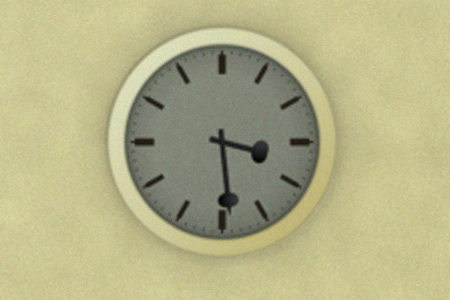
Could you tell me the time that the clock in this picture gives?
3:29
